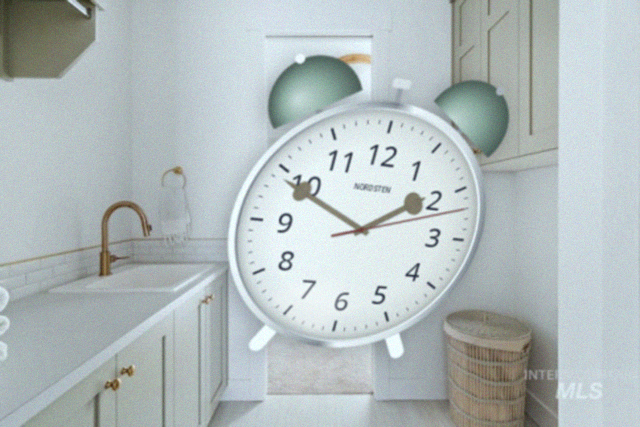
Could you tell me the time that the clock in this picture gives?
1:49:12
